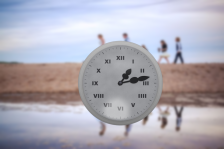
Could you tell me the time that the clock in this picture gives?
1:13
